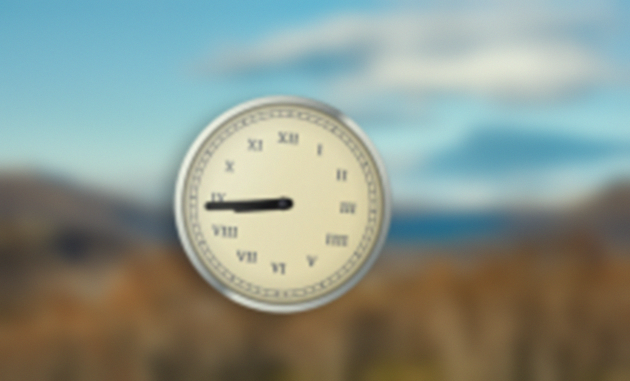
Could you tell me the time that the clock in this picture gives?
8:44
